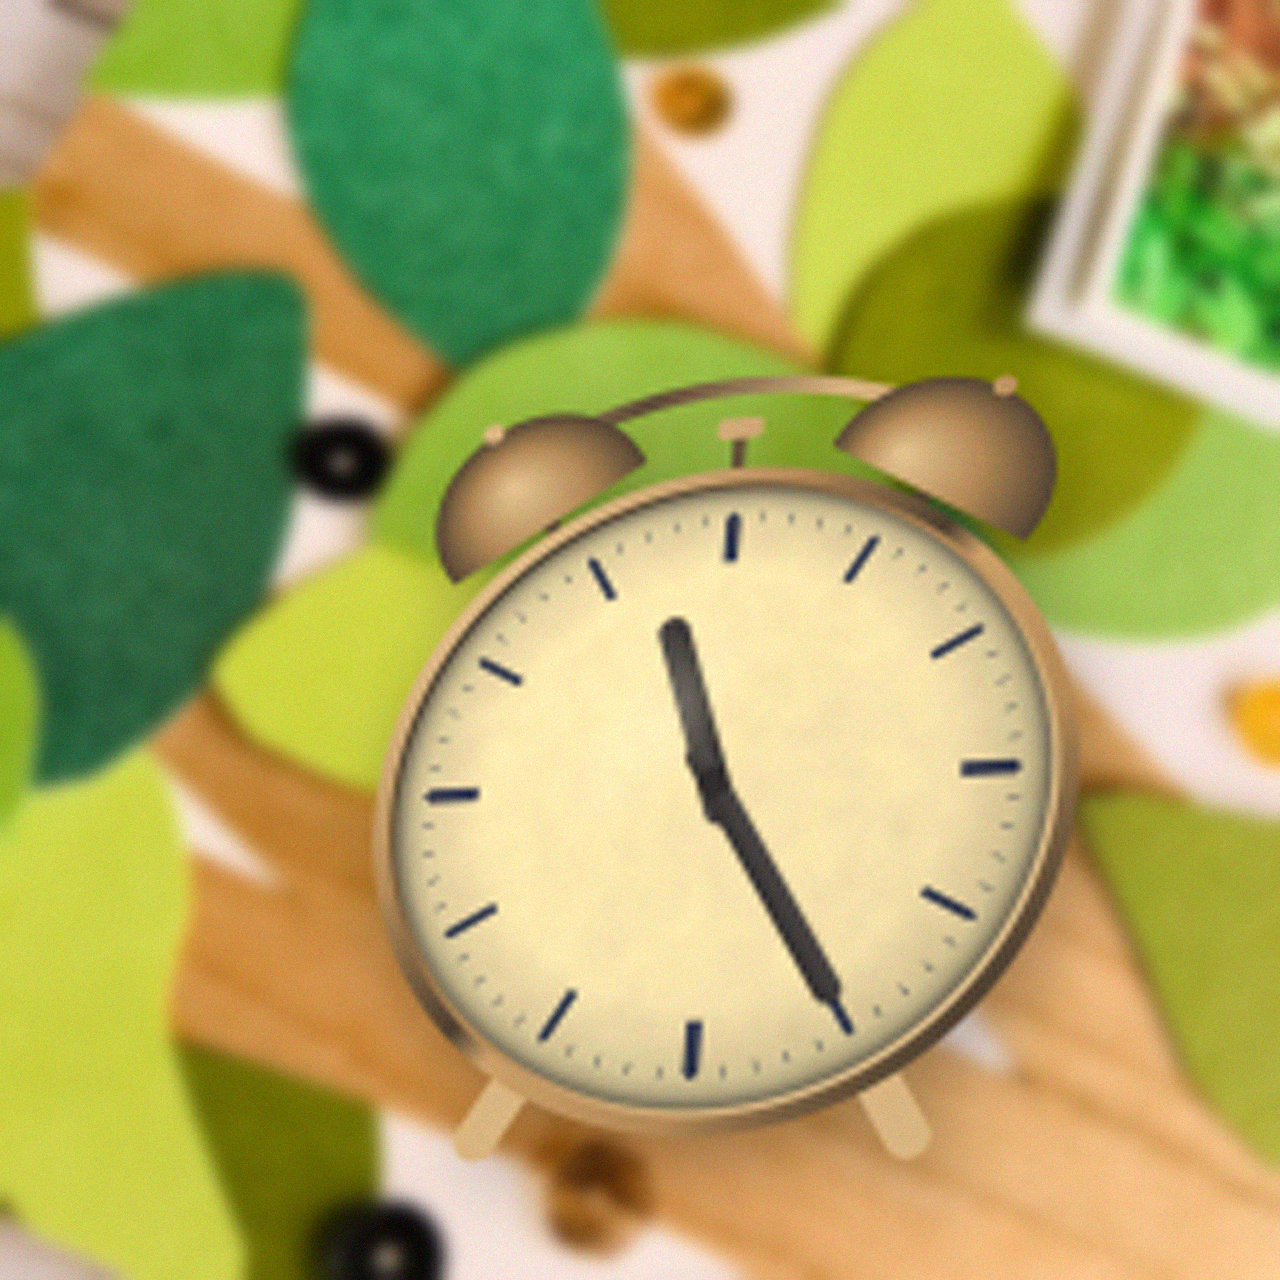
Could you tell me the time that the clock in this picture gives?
11:25
